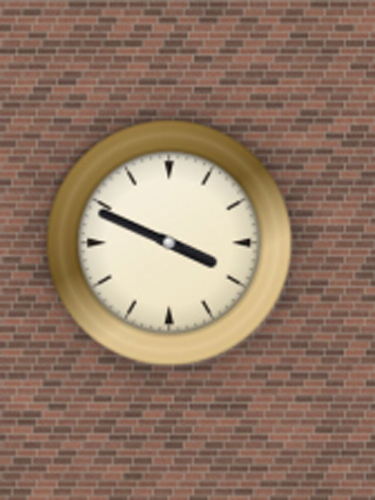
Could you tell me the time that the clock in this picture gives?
3:49
